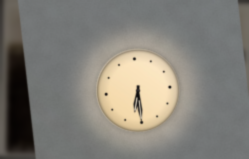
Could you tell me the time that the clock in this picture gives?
6:30
